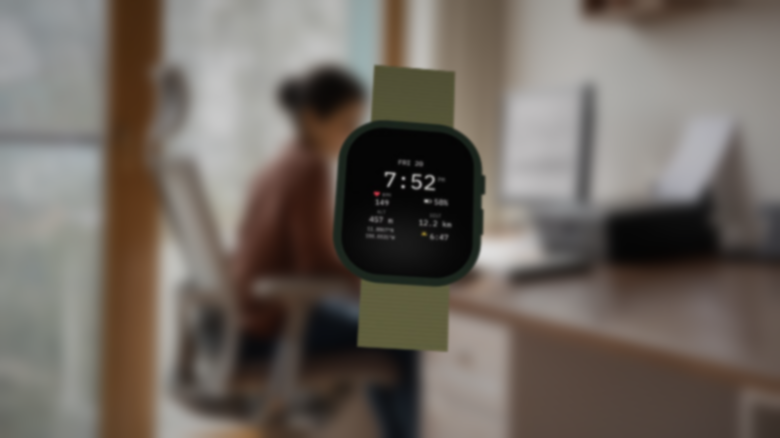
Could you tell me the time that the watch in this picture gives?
7:52
